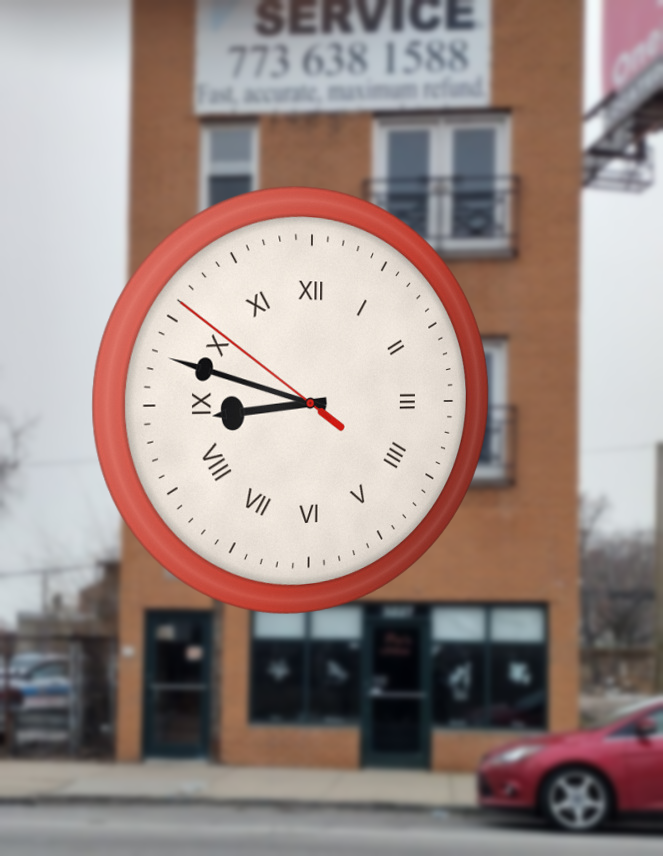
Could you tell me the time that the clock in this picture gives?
8:47:51
